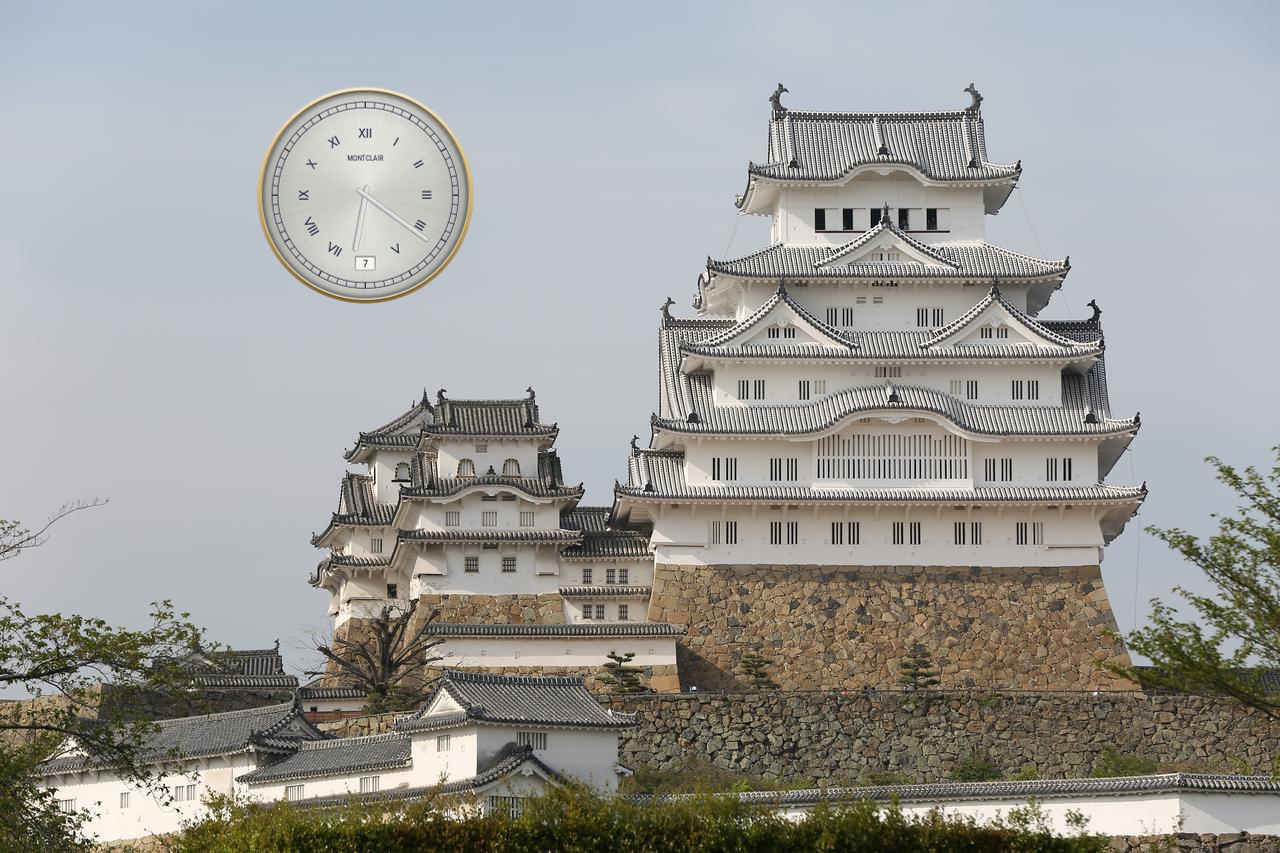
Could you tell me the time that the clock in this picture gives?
6:21
